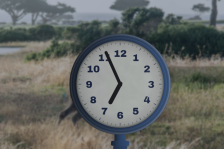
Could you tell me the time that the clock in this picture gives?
6:56
